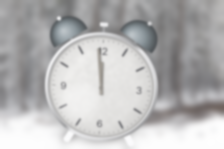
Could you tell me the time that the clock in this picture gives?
11:59
